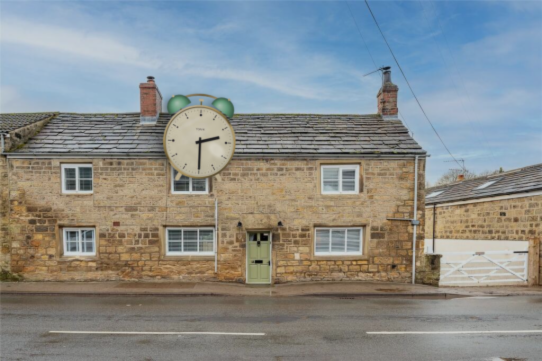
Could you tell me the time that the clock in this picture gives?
2:30
